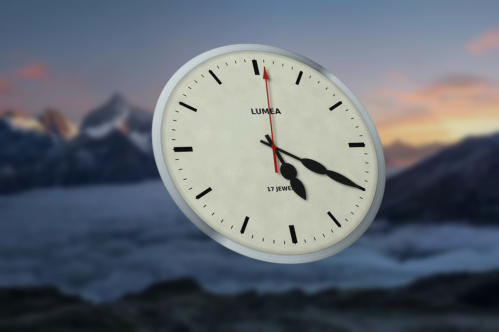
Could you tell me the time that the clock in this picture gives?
5:20:01
